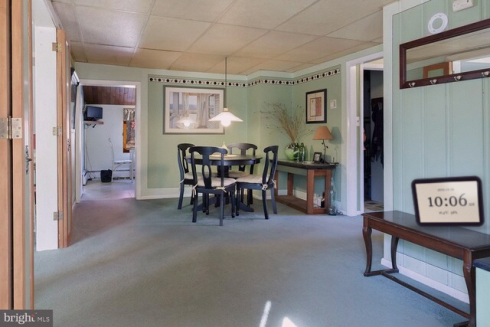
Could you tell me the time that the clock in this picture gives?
10:06
